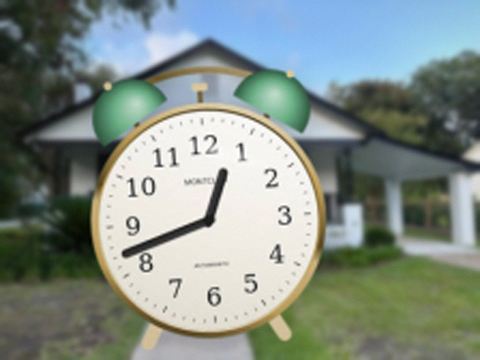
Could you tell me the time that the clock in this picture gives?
12:42
